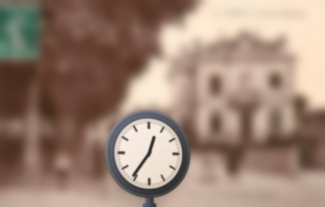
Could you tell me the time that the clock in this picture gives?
12:36
